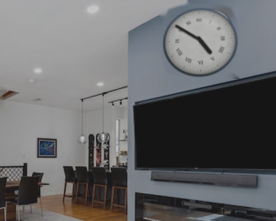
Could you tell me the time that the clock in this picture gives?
4:51
